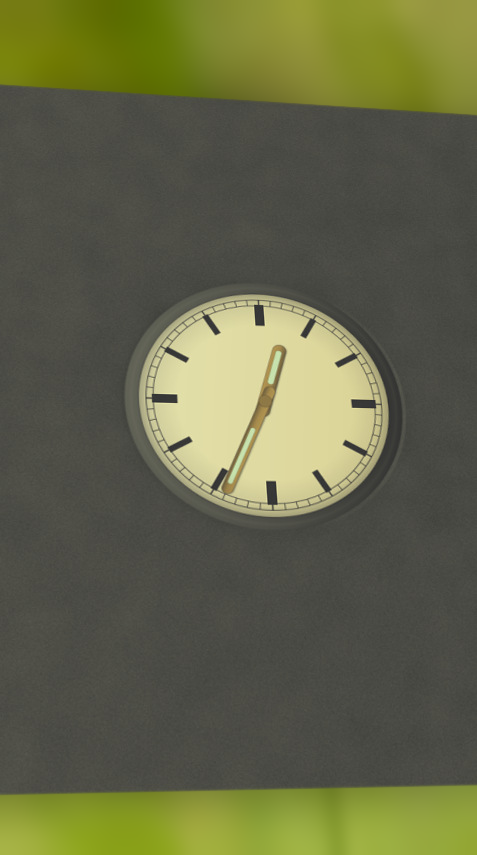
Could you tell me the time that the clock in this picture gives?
12:34
